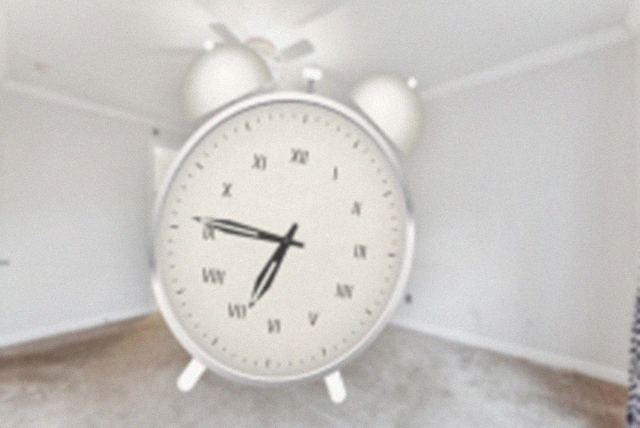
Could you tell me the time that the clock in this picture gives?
6:46
